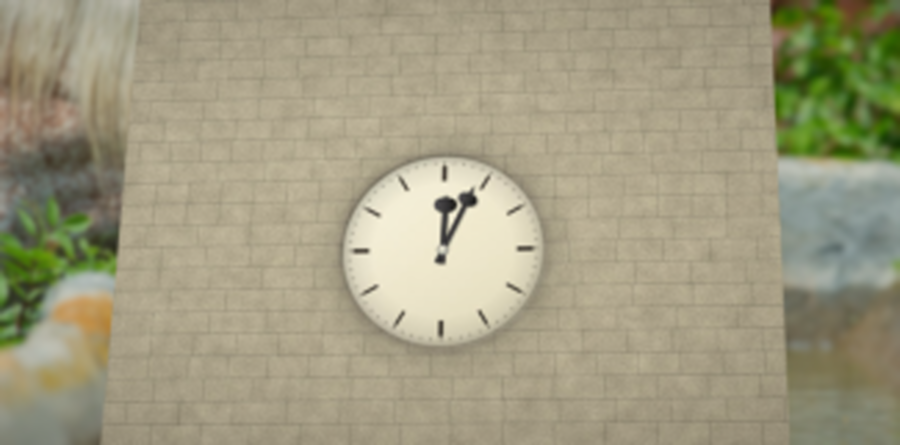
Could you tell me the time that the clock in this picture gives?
12:04
